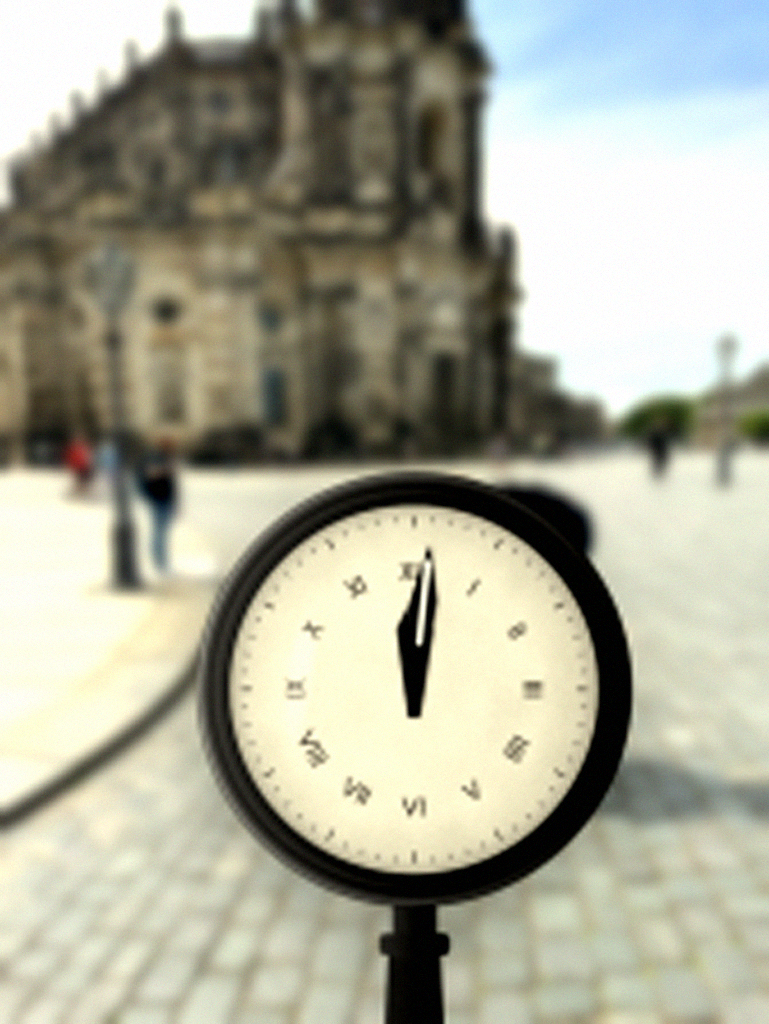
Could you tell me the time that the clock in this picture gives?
12:01
